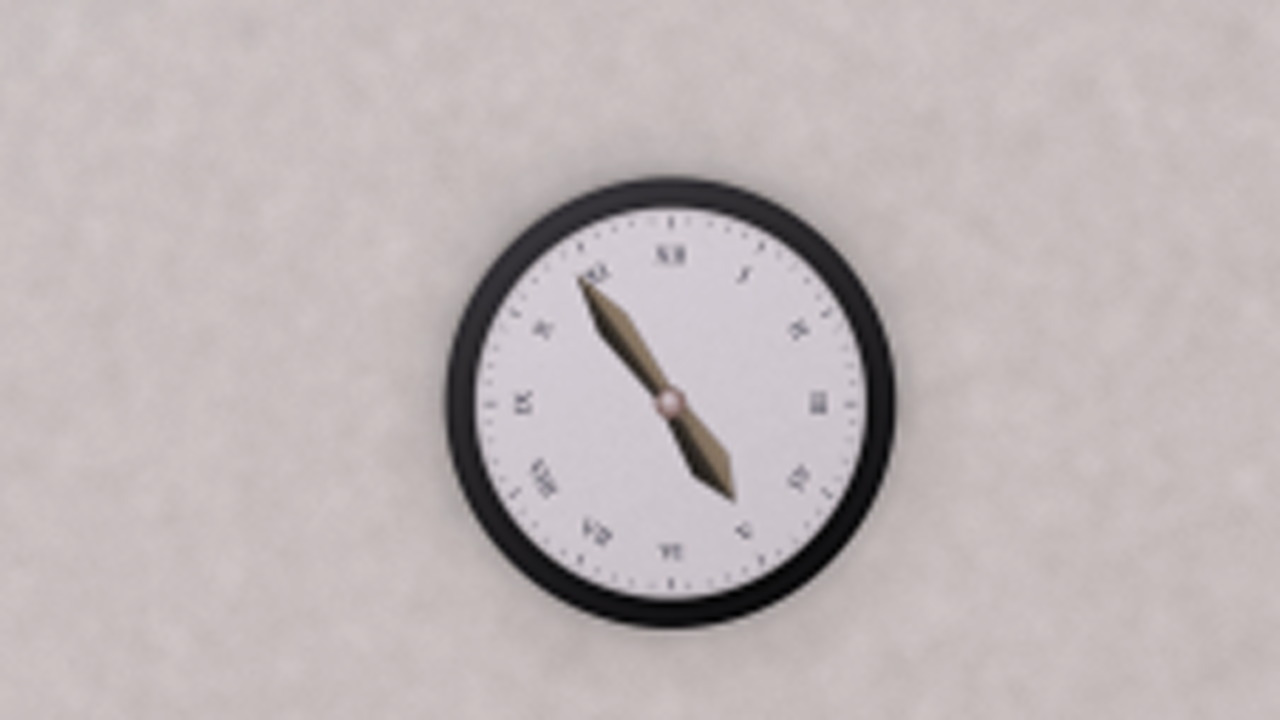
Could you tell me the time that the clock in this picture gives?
4:54
